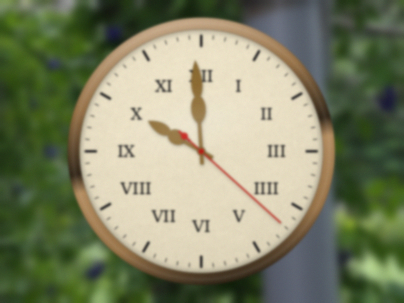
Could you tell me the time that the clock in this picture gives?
9:59:22
